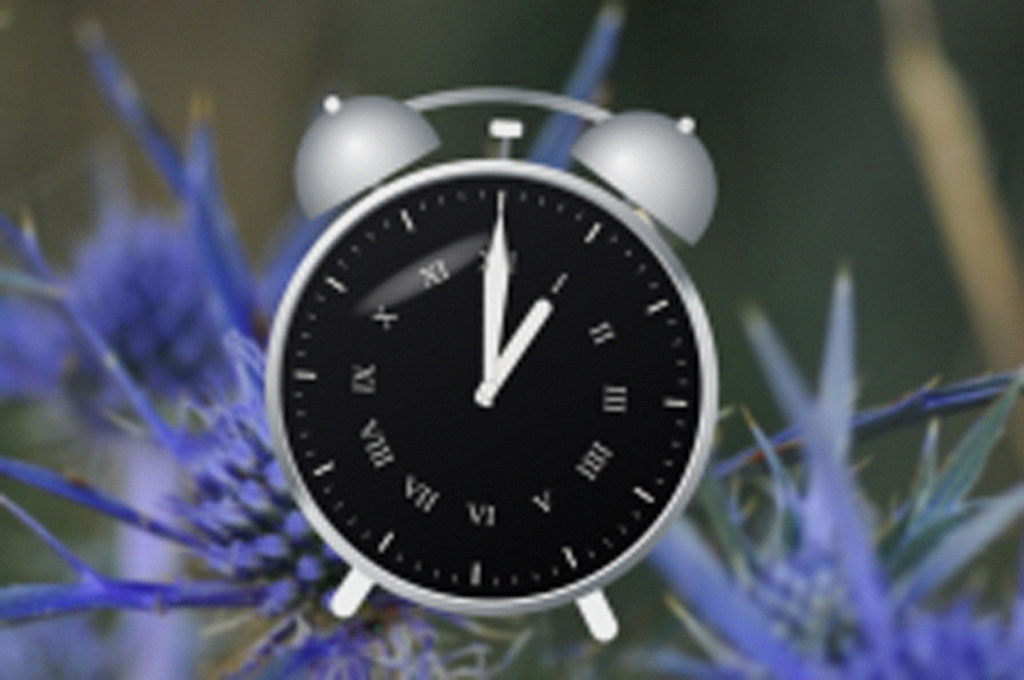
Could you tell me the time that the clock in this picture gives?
1:00
